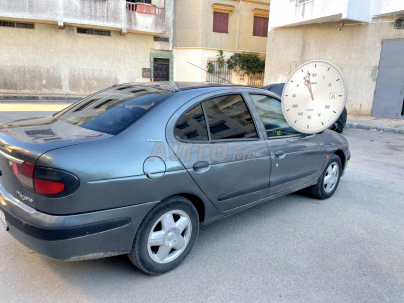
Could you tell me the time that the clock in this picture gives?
10:57
